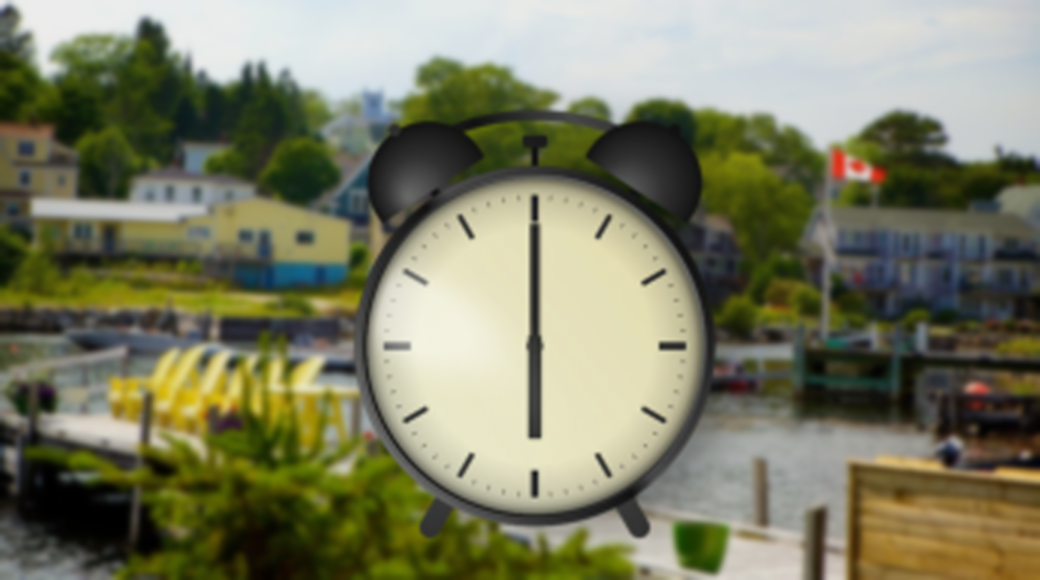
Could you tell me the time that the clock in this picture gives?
6:00
